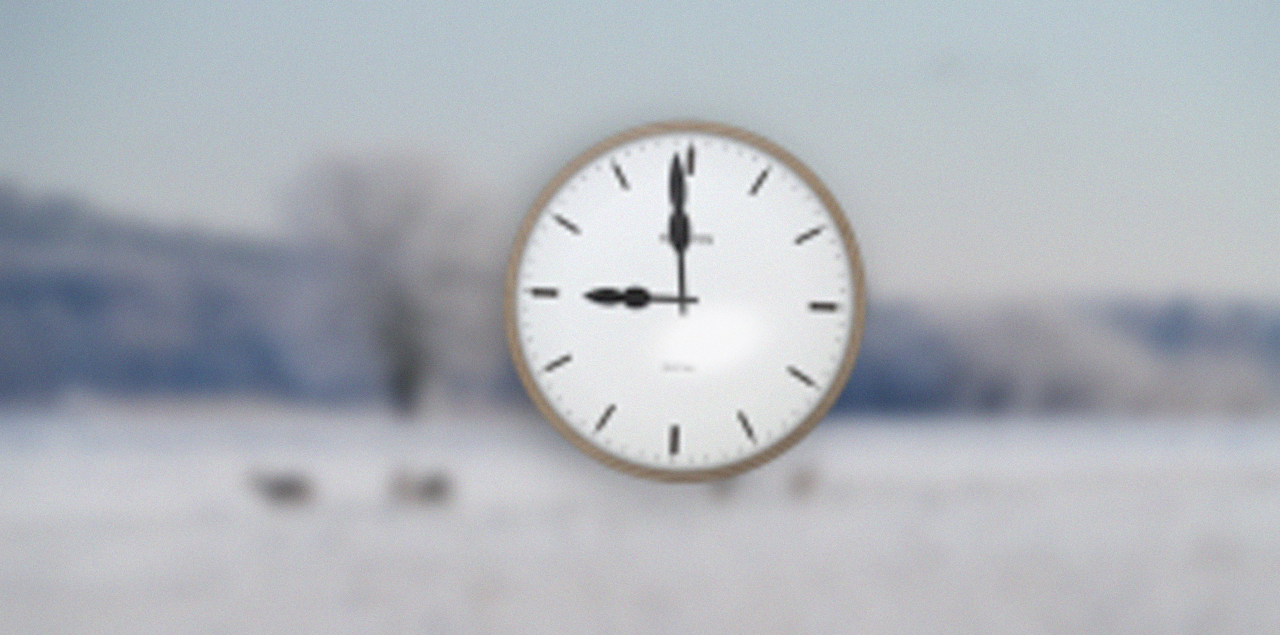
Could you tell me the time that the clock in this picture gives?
8:59
